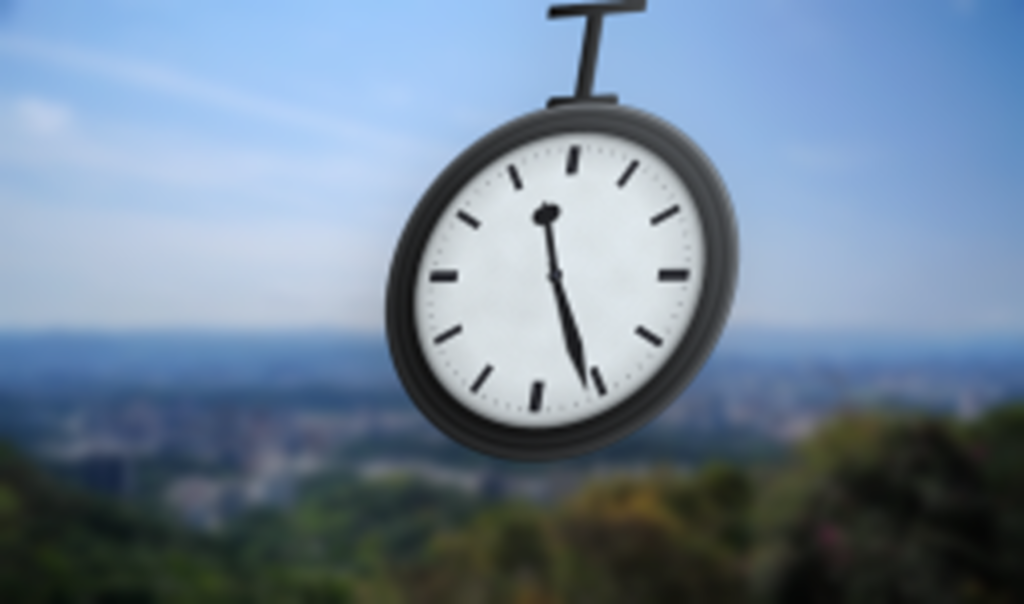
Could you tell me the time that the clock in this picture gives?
11:26
